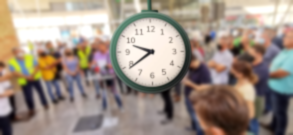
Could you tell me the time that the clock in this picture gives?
9:39
